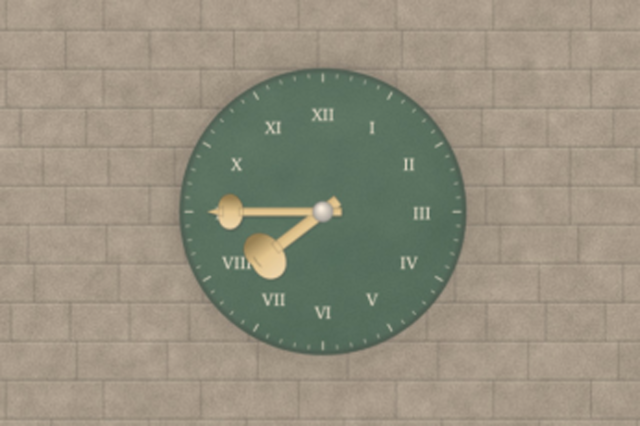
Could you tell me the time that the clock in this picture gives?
7:45
